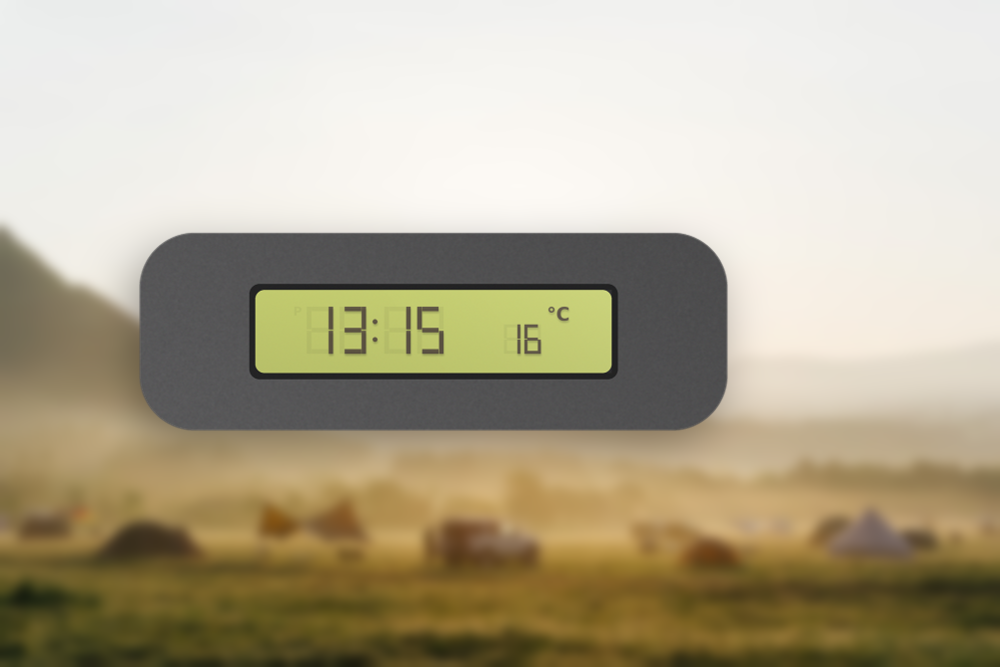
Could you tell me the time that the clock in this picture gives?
13:15
